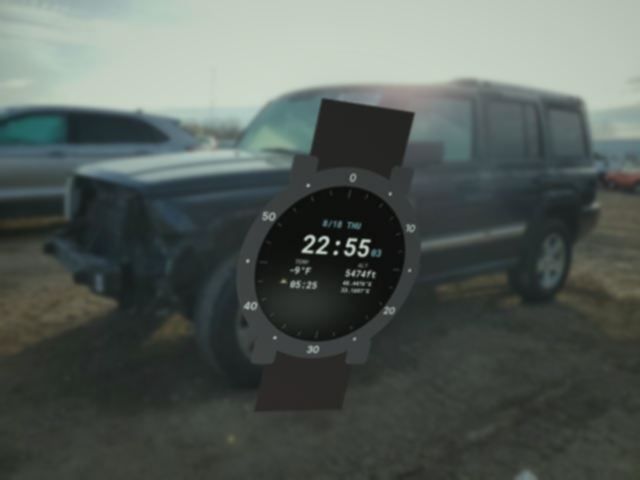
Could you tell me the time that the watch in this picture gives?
22:55
